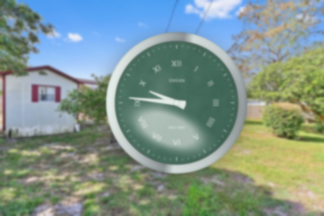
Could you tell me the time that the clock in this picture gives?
9:46
